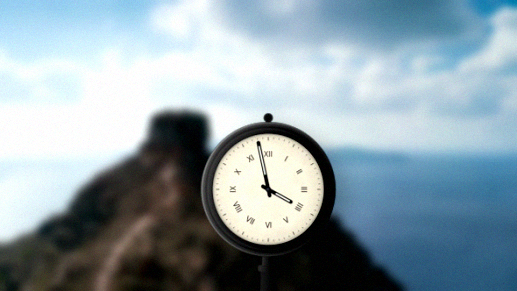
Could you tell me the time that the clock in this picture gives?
3:58
